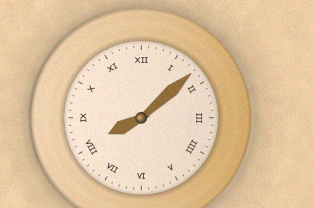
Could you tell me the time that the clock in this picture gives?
8:08
